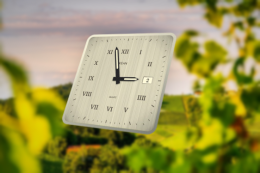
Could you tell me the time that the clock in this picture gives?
2:57
